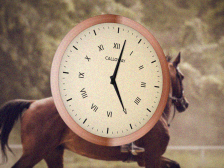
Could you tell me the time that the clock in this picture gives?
5:02
